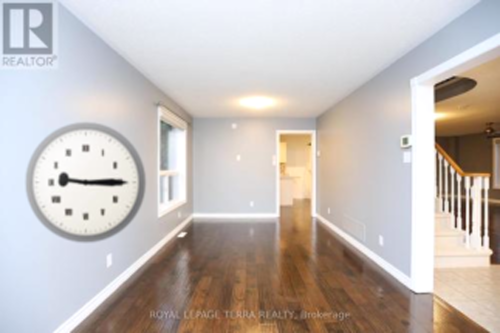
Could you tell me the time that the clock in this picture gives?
9:15
